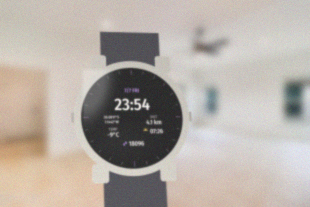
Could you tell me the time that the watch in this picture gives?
23:54
